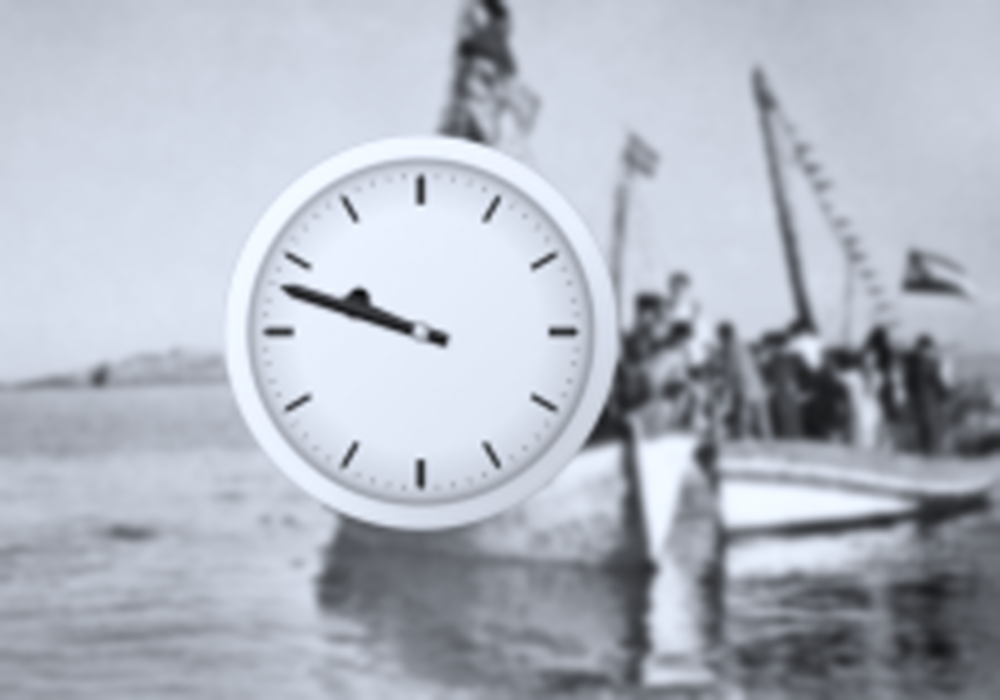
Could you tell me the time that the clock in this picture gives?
9:48
